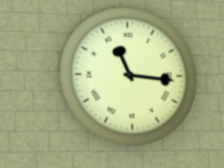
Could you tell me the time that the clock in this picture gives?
11:16
